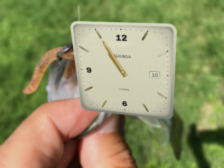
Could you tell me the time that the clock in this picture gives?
10:55
